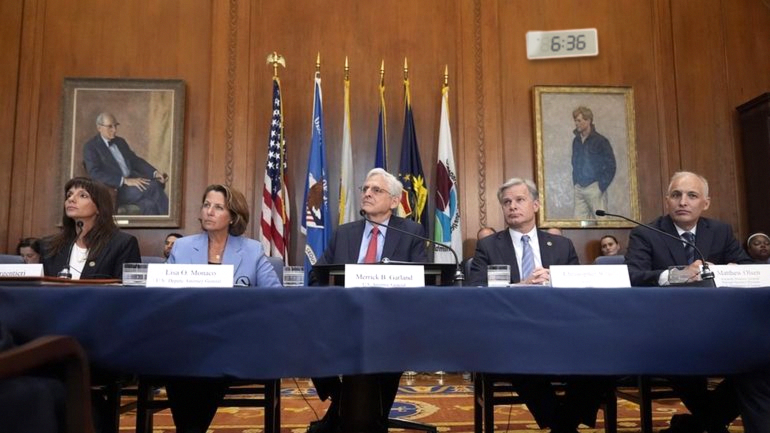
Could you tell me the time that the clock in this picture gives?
6:36
